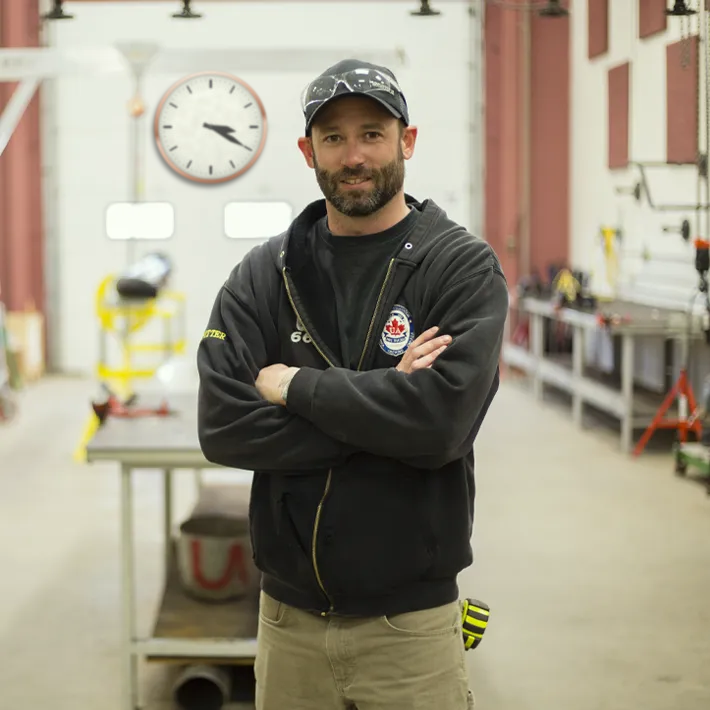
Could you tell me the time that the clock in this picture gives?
3:20
